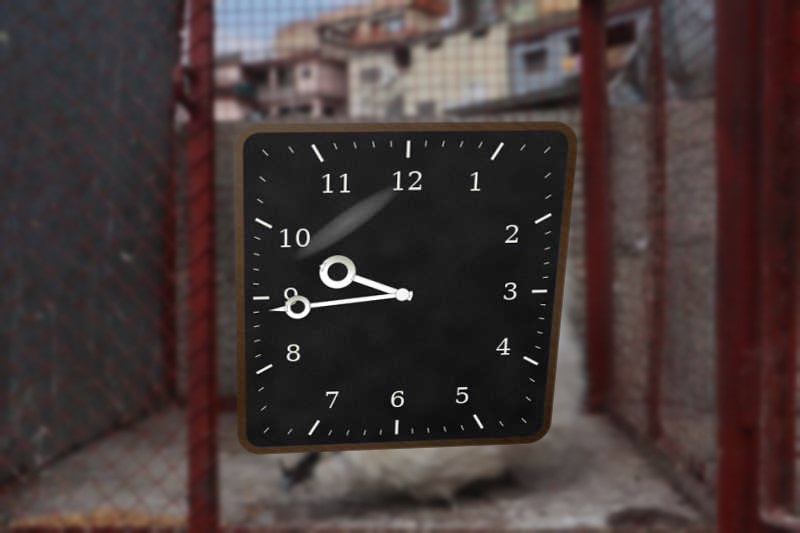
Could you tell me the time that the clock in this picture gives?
9:44
